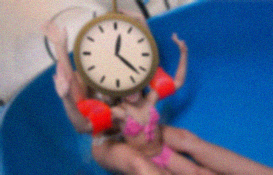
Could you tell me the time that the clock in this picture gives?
12:22
